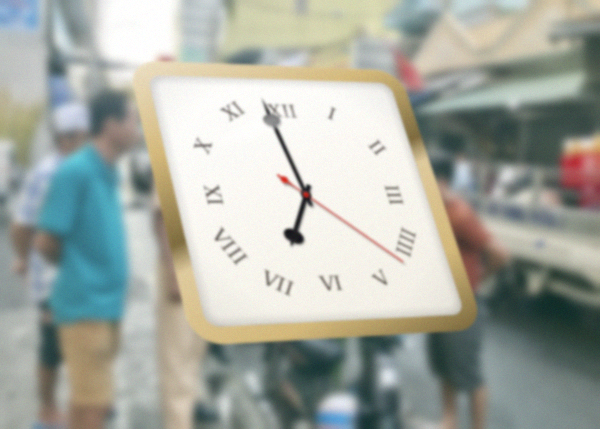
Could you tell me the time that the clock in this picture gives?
6:58:22
